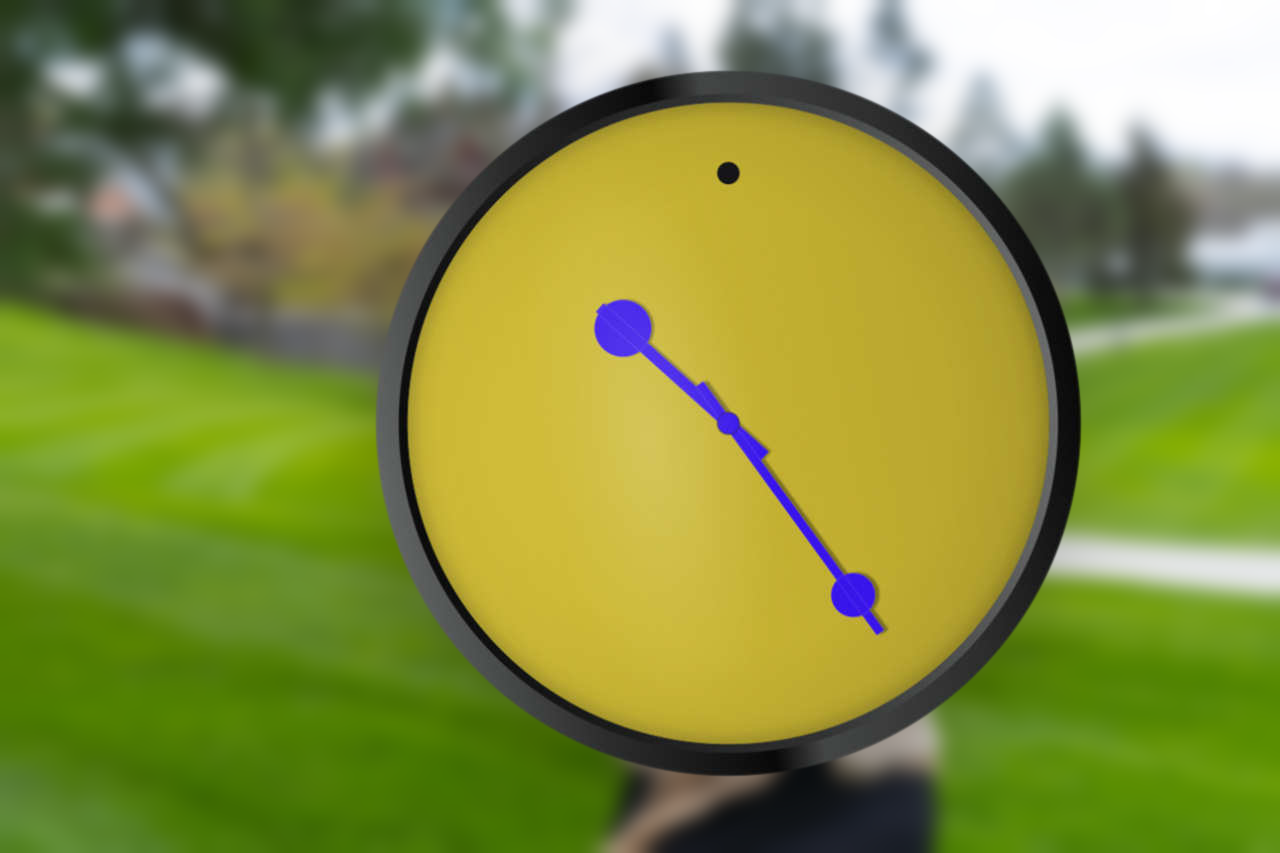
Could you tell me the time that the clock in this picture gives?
10:24
